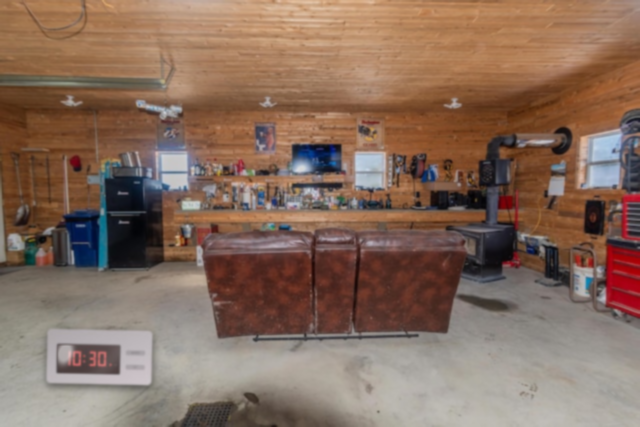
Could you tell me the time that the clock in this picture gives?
10:30
